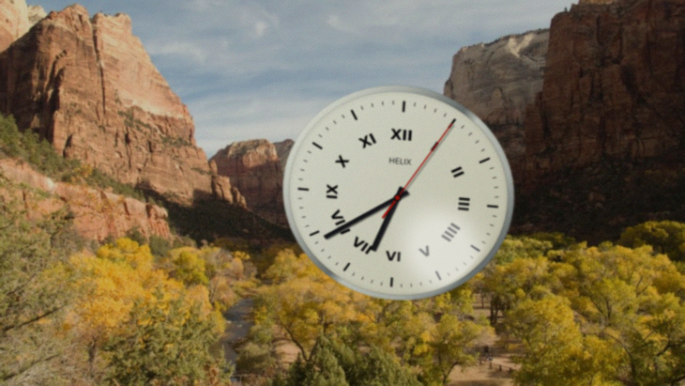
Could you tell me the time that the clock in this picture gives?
6:39:05
